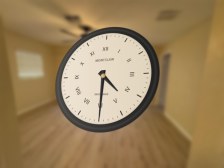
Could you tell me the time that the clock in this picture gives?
4:30
